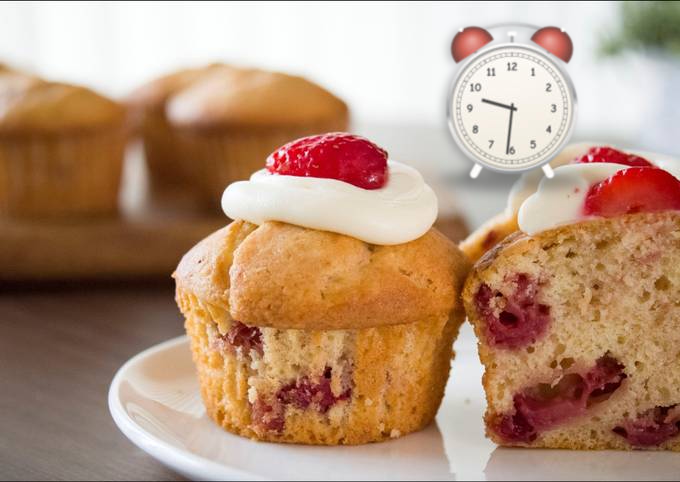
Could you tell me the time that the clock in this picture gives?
9:31
